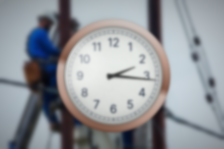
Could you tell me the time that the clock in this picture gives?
2:16
